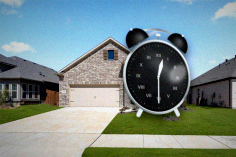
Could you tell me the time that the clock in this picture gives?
12:30
